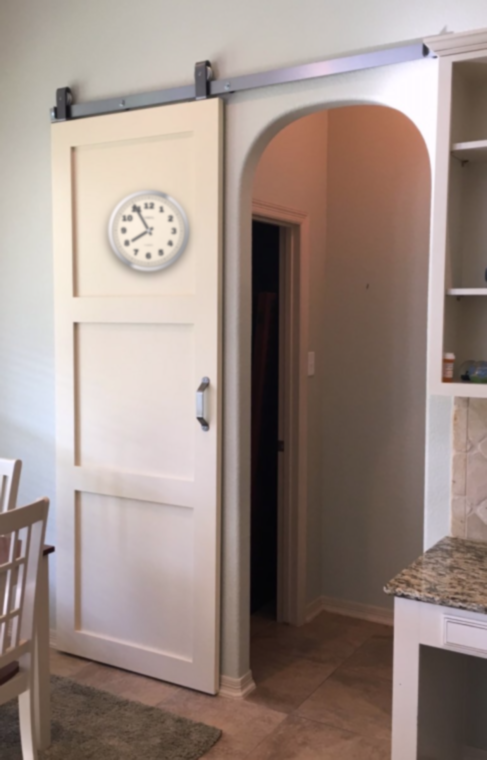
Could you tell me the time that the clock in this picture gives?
7:55
